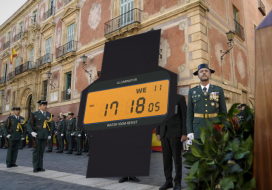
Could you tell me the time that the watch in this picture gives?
17:18:05
